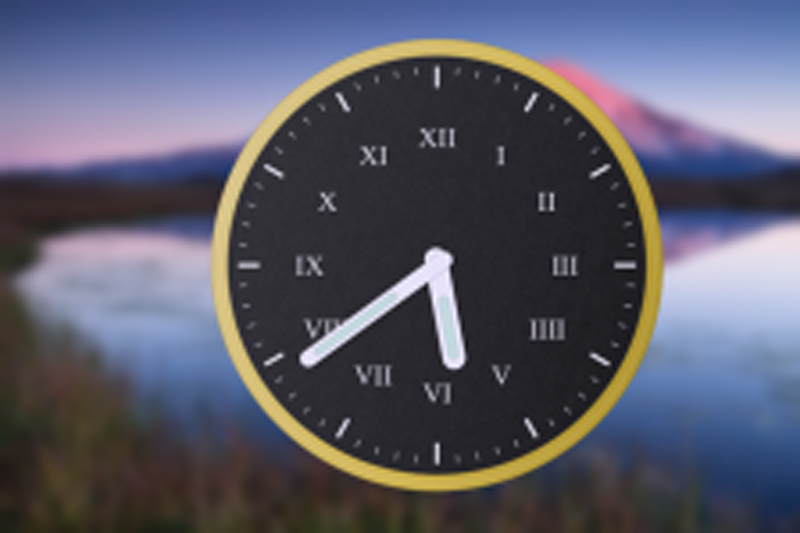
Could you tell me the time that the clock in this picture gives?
5:39
